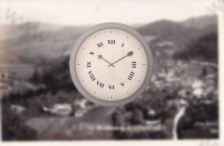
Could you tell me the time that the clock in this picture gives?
10:10
